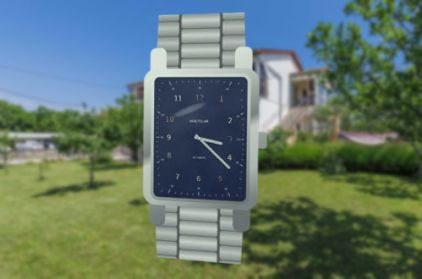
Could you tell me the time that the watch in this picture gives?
3:22
